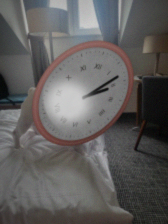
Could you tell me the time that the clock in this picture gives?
2:08
